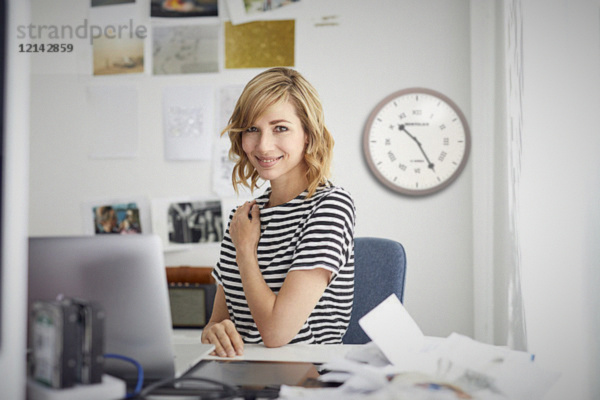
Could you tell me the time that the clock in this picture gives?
10:25
